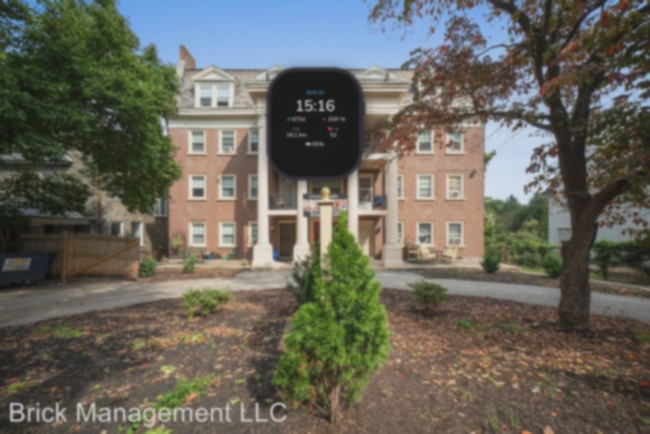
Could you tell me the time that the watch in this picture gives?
15:16
